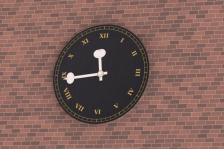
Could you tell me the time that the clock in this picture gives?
11:44
